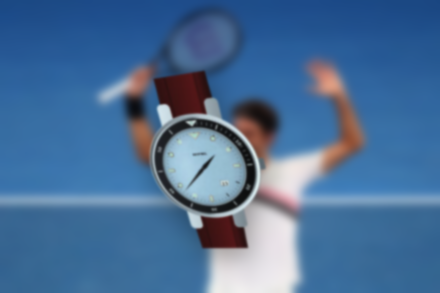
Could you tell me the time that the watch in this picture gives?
1:38
